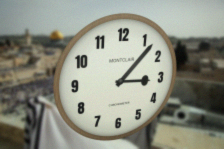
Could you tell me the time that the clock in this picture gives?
3:07
